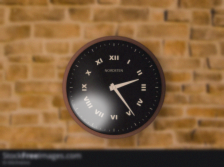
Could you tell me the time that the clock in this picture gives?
2:24
